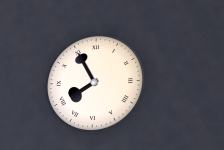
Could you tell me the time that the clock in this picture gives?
7:55
